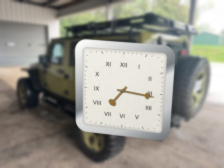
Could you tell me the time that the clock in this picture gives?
7:16
